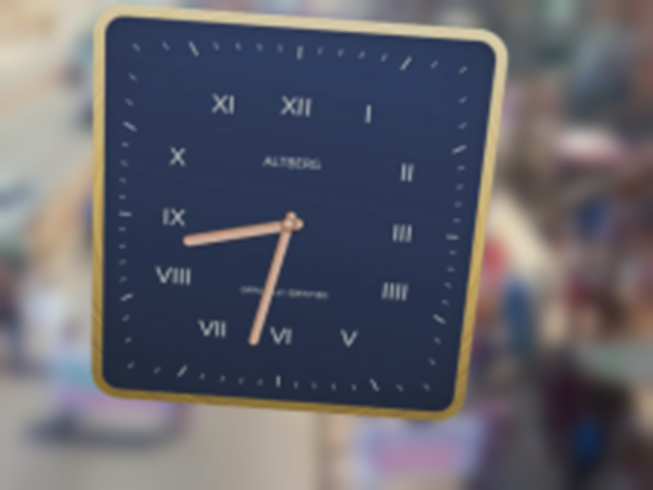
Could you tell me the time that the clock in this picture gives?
8:32
